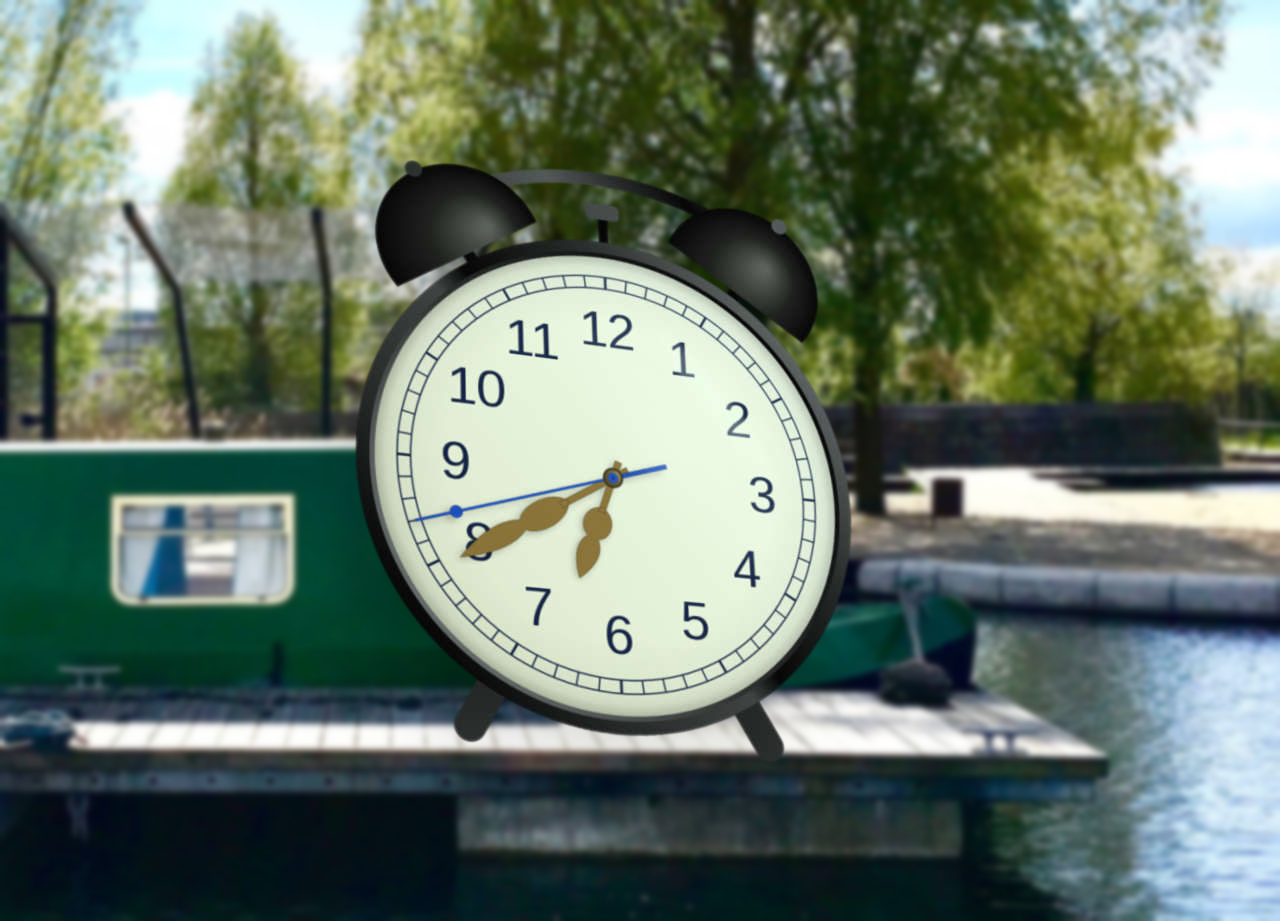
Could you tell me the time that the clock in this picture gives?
6:39:42
